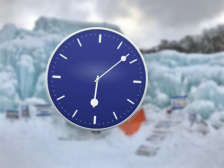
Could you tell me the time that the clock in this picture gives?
6:08
